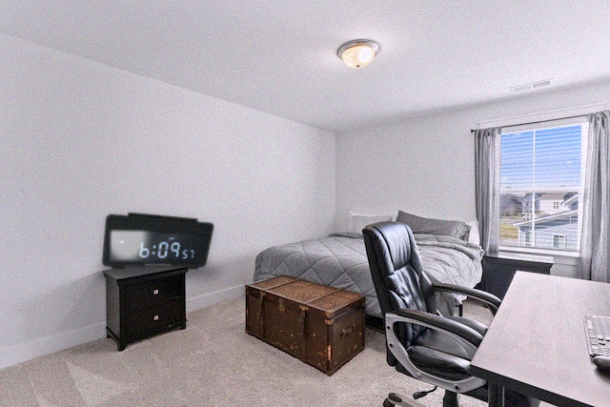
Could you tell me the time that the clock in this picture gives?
6:09:57
